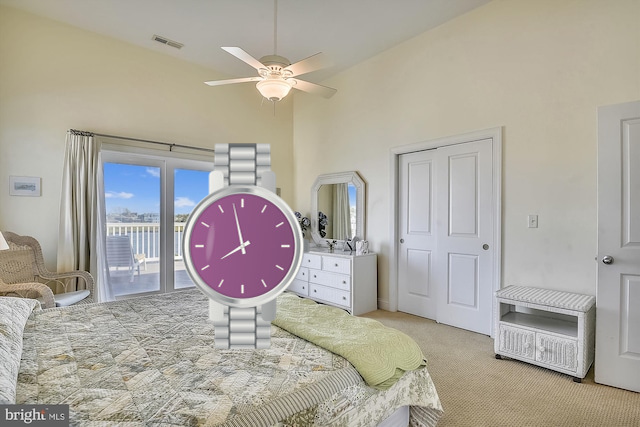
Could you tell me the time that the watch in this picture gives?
7:58
